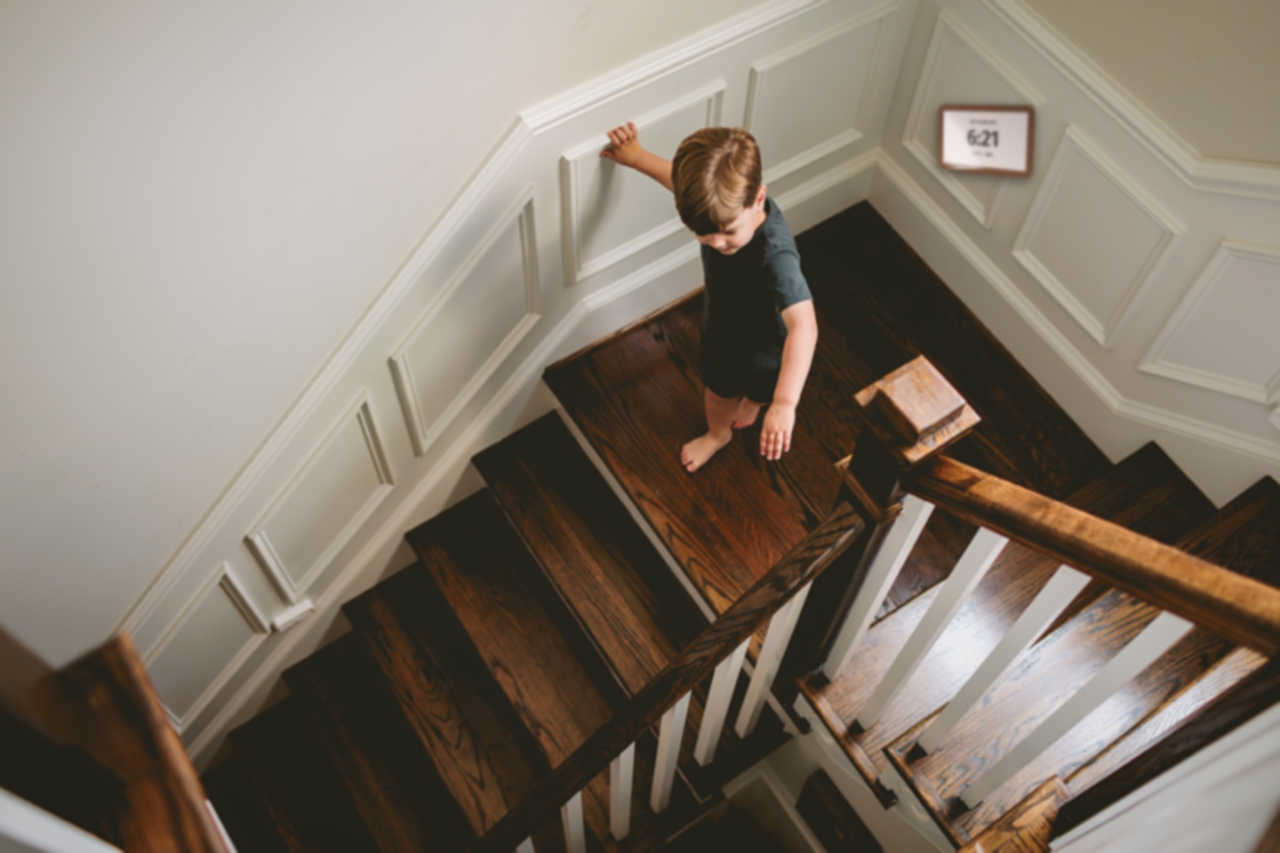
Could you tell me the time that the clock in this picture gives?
6:21
